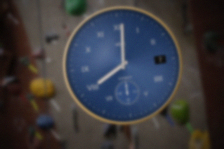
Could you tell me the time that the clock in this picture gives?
8:01
